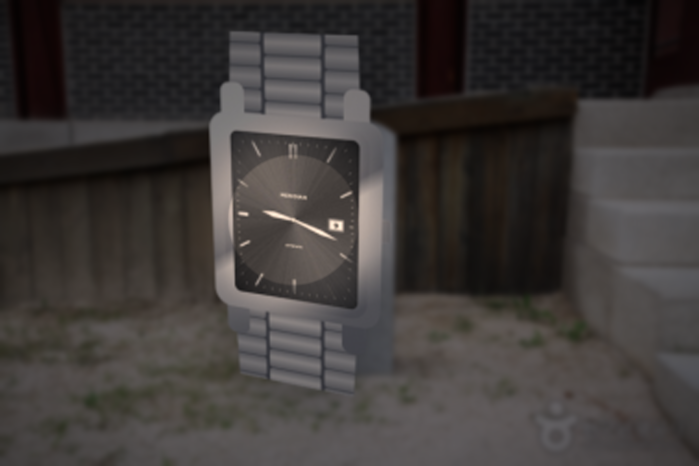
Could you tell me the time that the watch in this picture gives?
9:18
